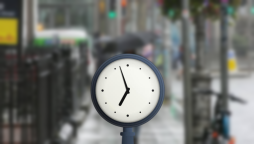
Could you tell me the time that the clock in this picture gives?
6:57
